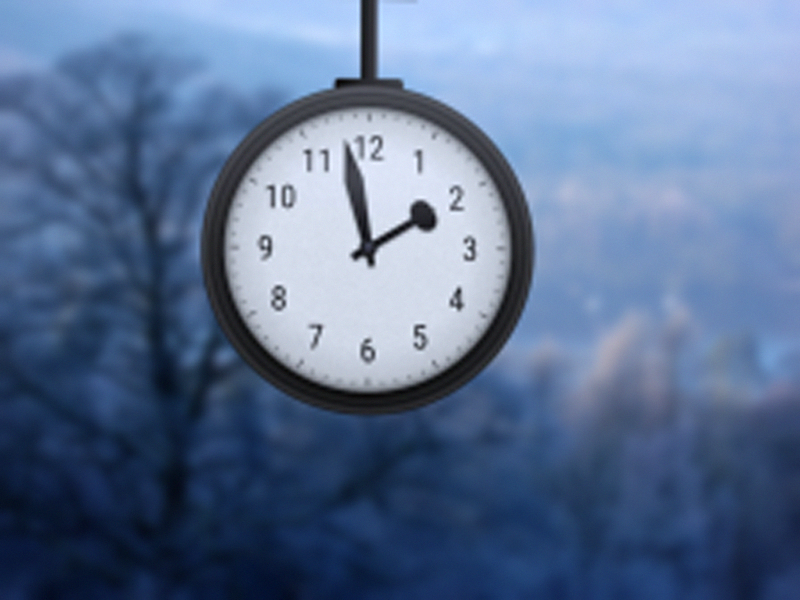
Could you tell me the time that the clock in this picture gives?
1:58
